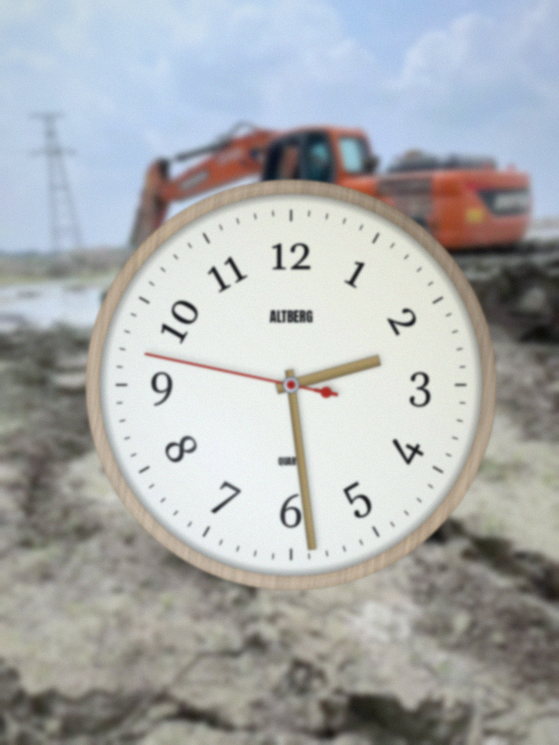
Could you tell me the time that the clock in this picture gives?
2:28:47
